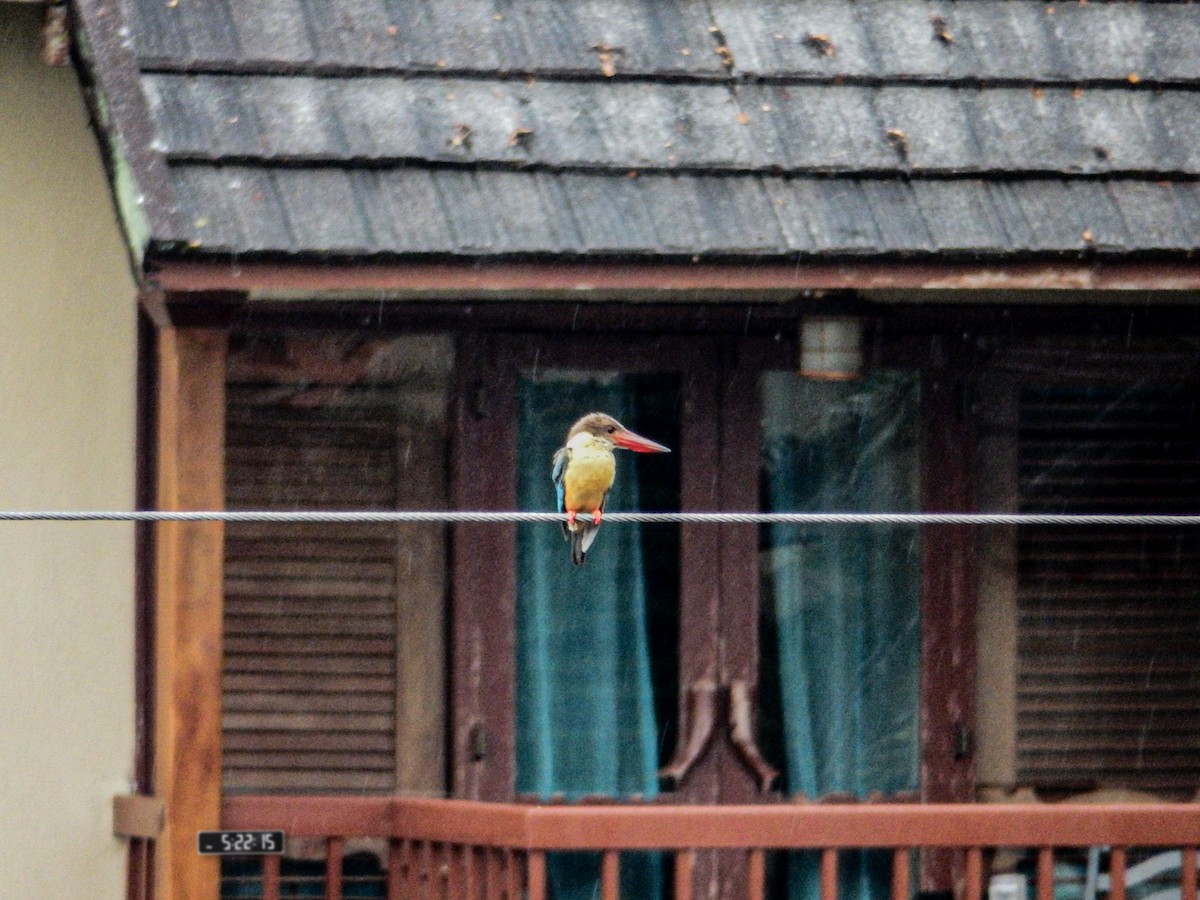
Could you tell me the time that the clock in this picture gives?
5:22:15
